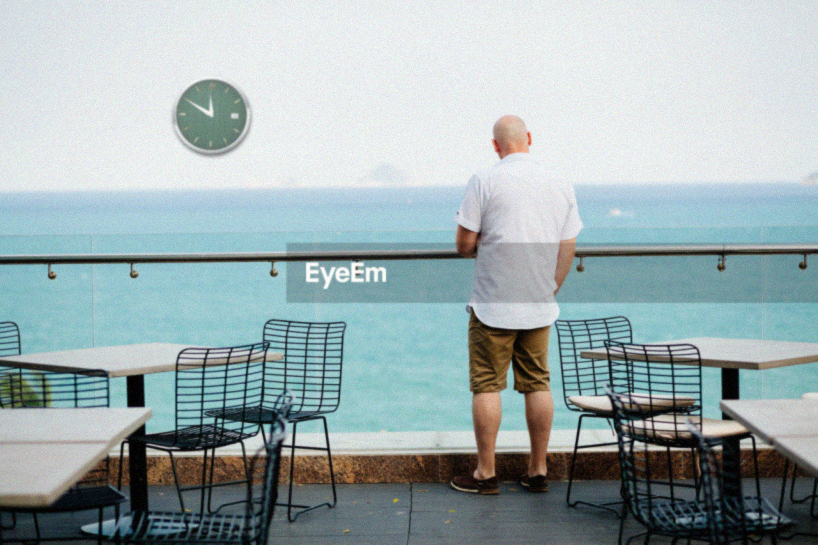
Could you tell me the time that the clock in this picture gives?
11:50
